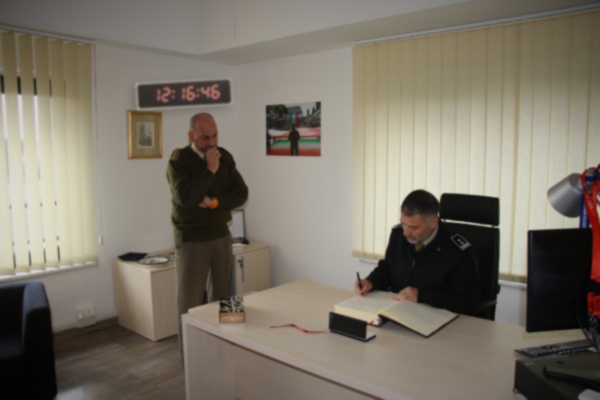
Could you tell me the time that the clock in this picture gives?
12:16:46
